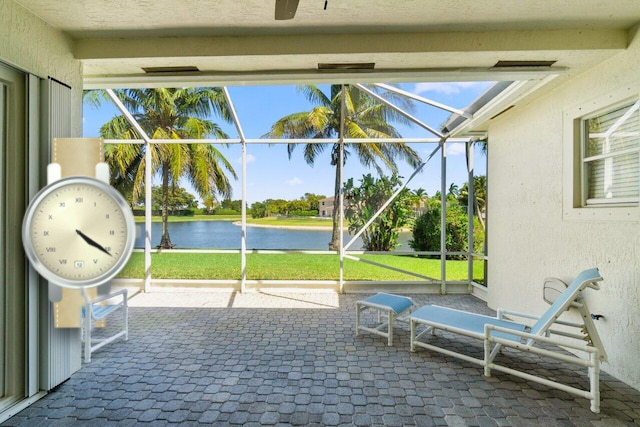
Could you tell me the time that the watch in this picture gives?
4:21
